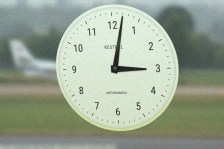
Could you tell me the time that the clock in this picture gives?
3:02
